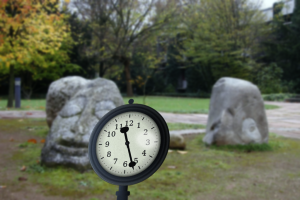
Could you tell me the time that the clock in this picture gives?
11:27
